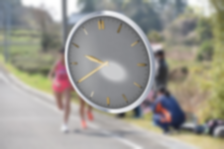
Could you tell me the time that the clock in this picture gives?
9:40
